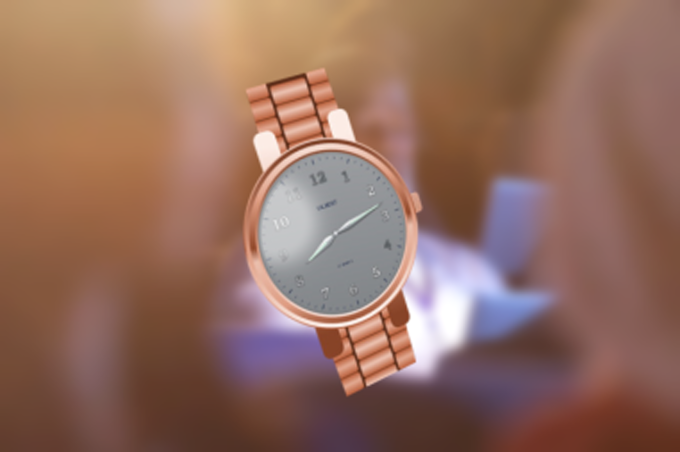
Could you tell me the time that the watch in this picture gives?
8:13
